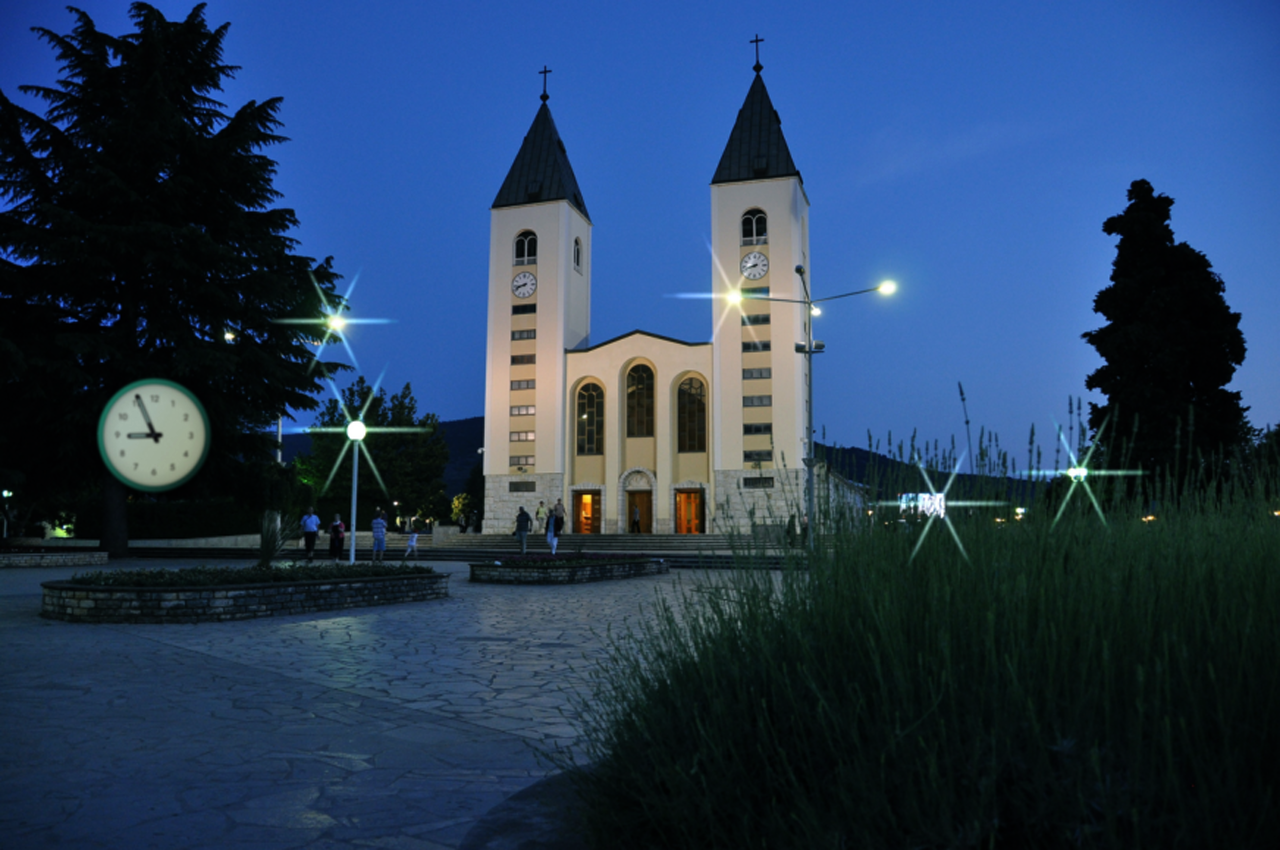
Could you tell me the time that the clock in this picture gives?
8:56
